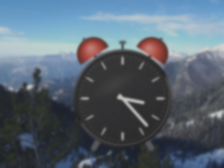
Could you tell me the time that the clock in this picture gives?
3:23
